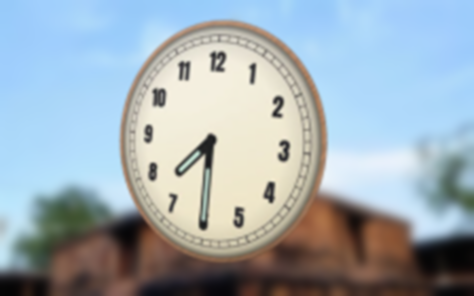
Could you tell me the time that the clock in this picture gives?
7:30
